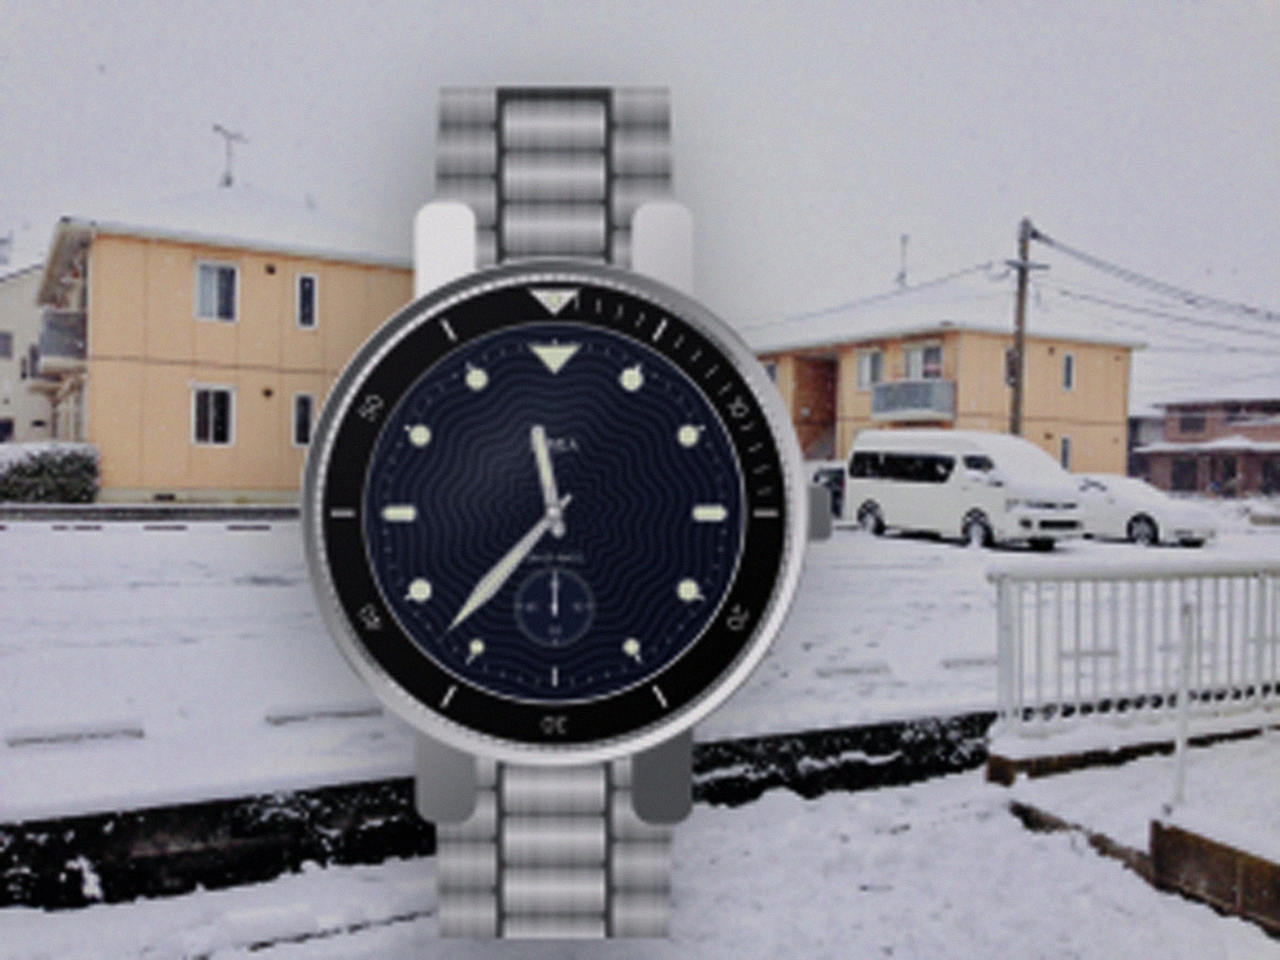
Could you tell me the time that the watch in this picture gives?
11:37
